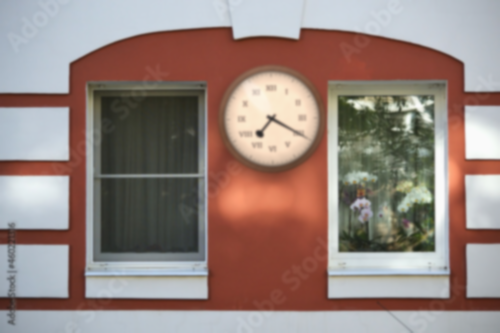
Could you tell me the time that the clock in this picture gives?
7:20
